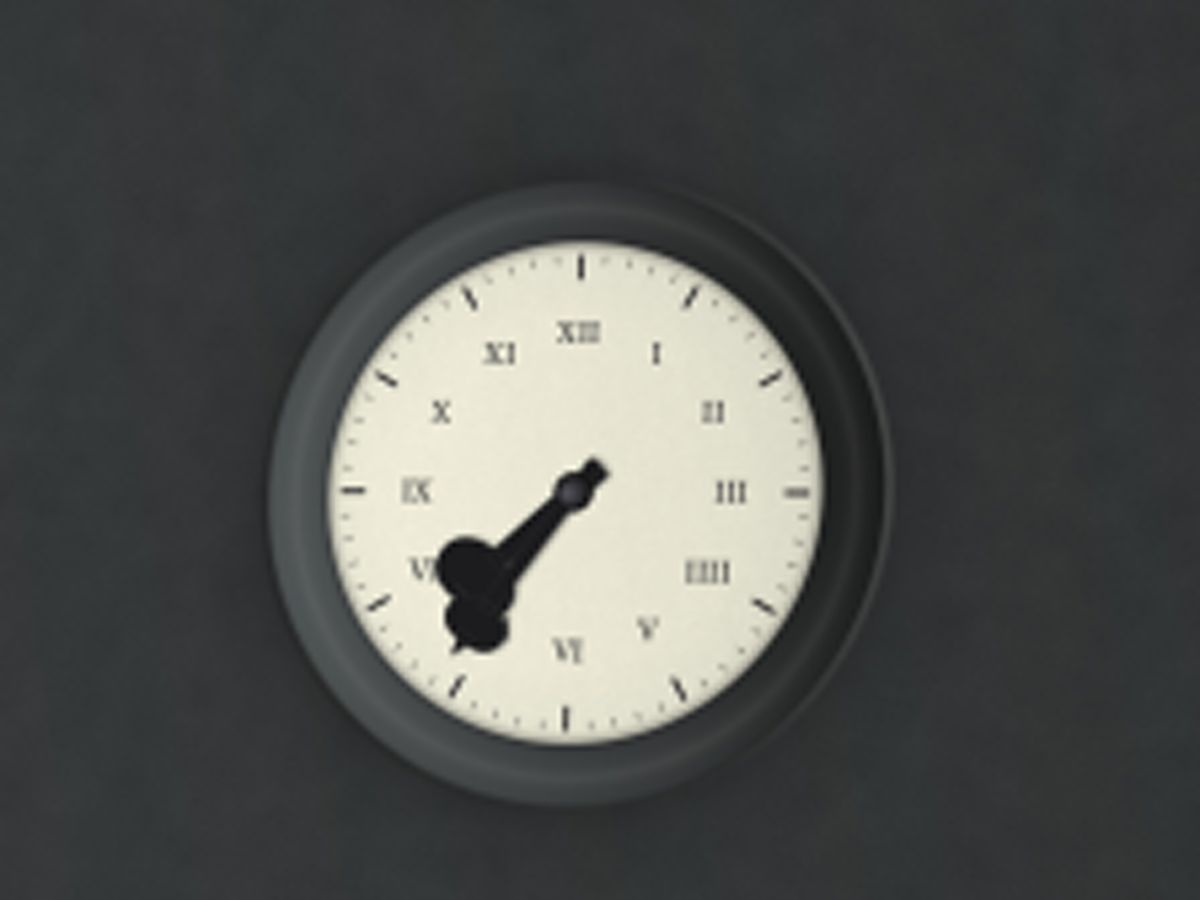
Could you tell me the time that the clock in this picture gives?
7:36
